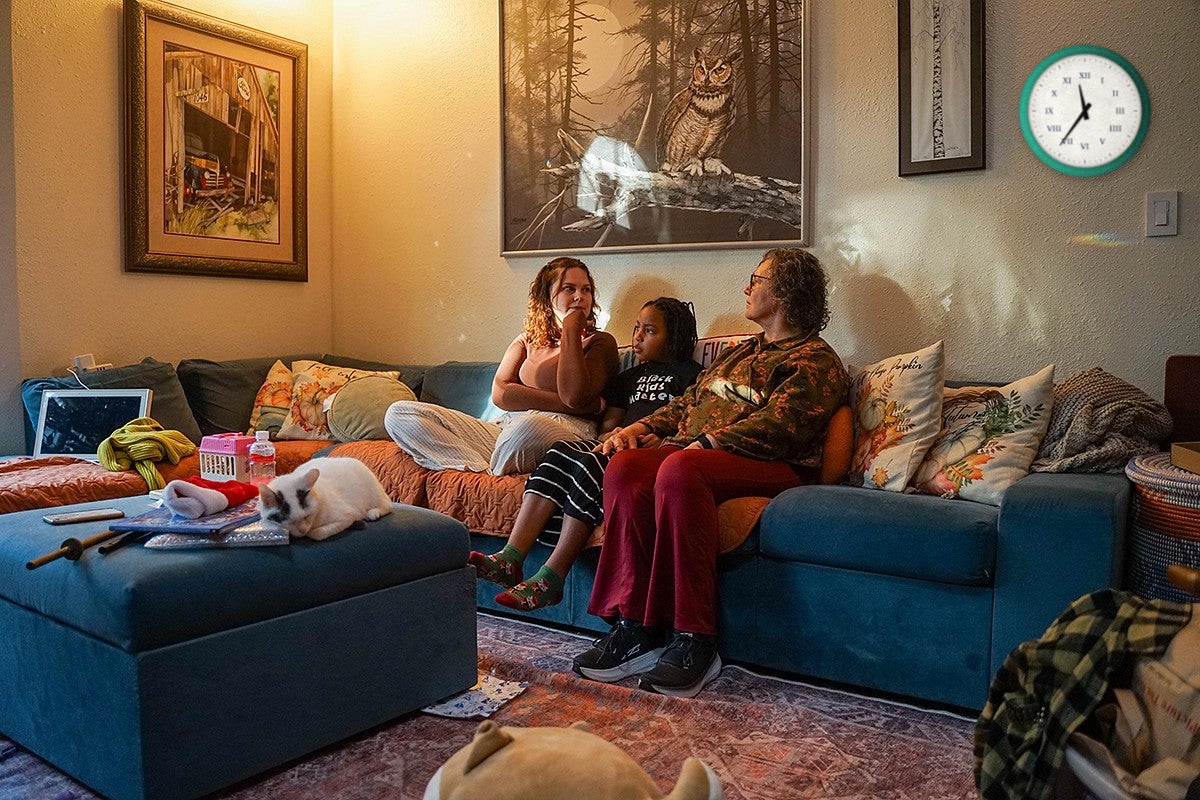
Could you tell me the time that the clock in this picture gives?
11:36
